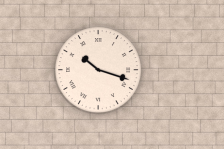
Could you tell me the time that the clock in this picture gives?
10:18
